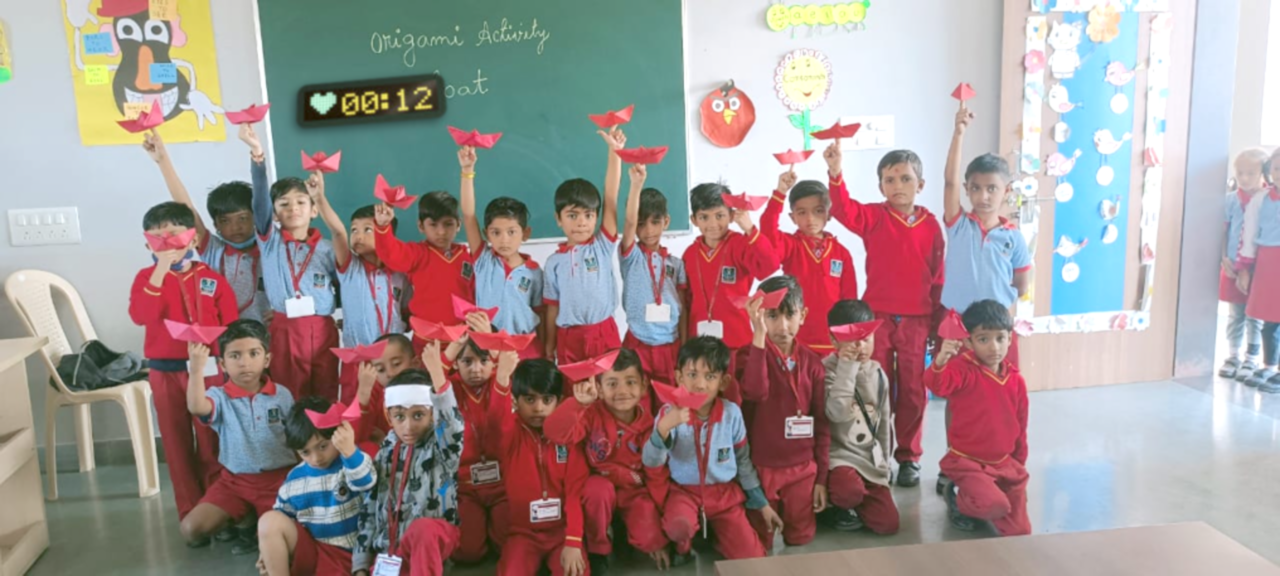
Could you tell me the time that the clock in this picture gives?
0:12
